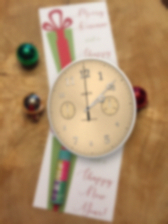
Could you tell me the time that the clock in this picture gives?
2:09
